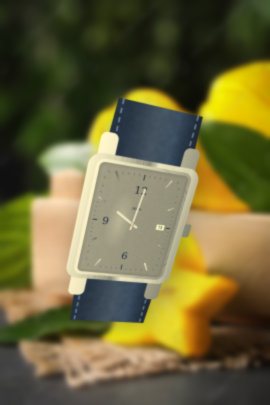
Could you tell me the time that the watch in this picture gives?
10:01
